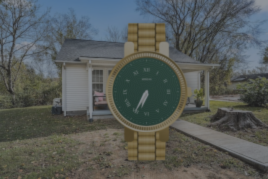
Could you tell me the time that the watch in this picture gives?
6:35
